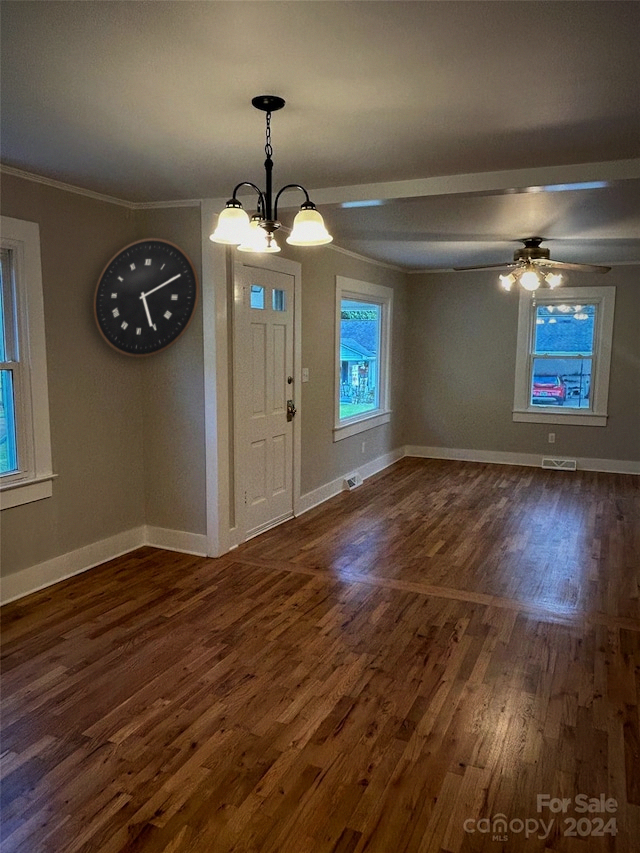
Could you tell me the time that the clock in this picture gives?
5:10
